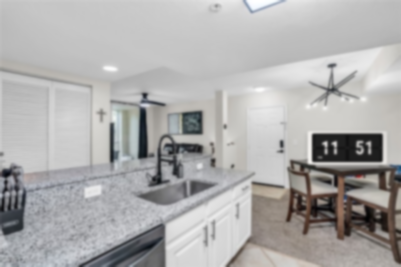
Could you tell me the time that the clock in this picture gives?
11:51
